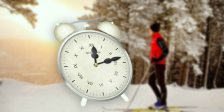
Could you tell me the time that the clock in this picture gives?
12:13
